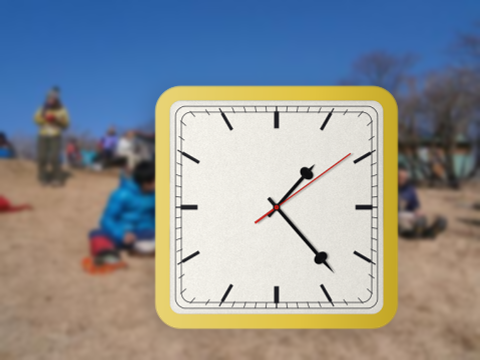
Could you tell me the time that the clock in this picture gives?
1:23:09
